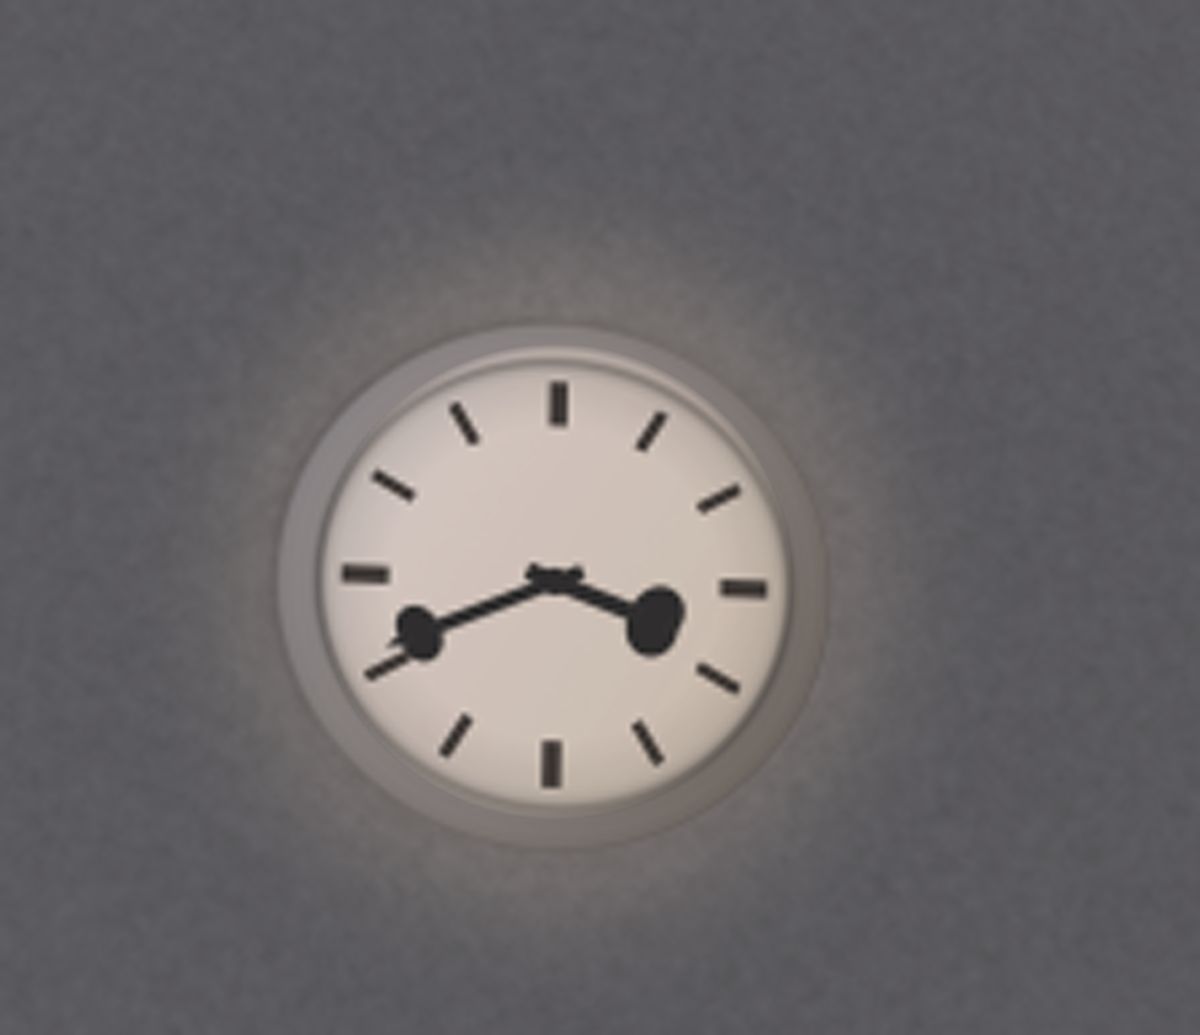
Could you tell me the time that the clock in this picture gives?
3:41
